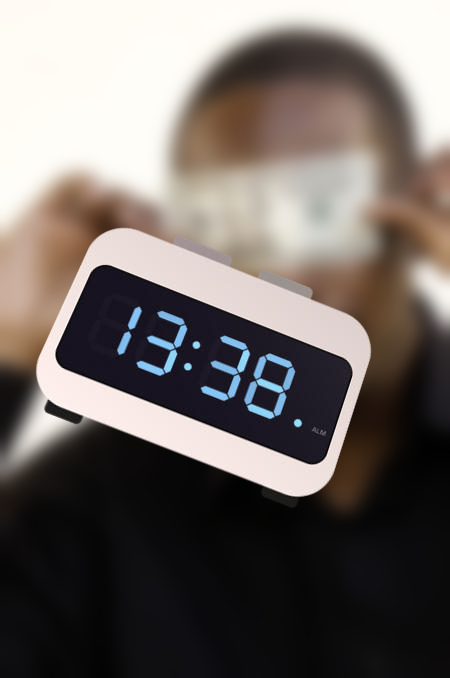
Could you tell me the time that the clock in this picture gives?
13:38
